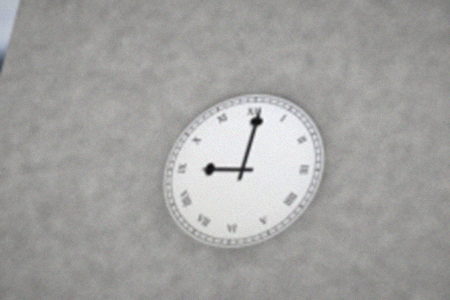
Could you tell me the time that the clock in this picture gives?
9:01
